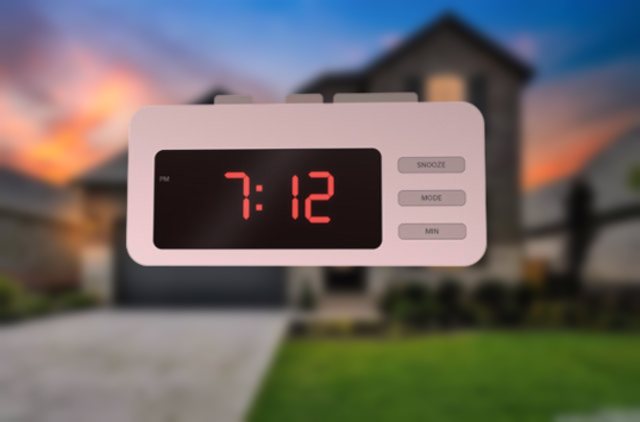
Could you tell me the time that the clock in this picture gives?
7:12
